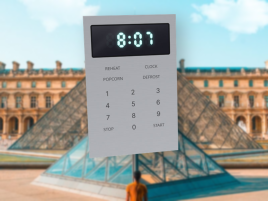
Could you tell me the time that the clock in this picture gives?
8:07
